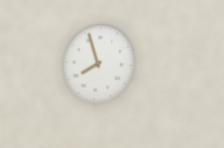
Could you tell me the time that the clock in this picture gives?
7:56
